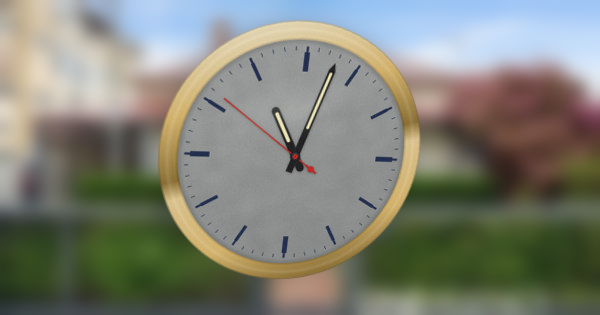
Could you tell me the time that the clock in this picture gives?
11:02:51
